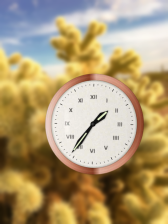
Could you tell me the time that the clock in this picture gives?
1:36
